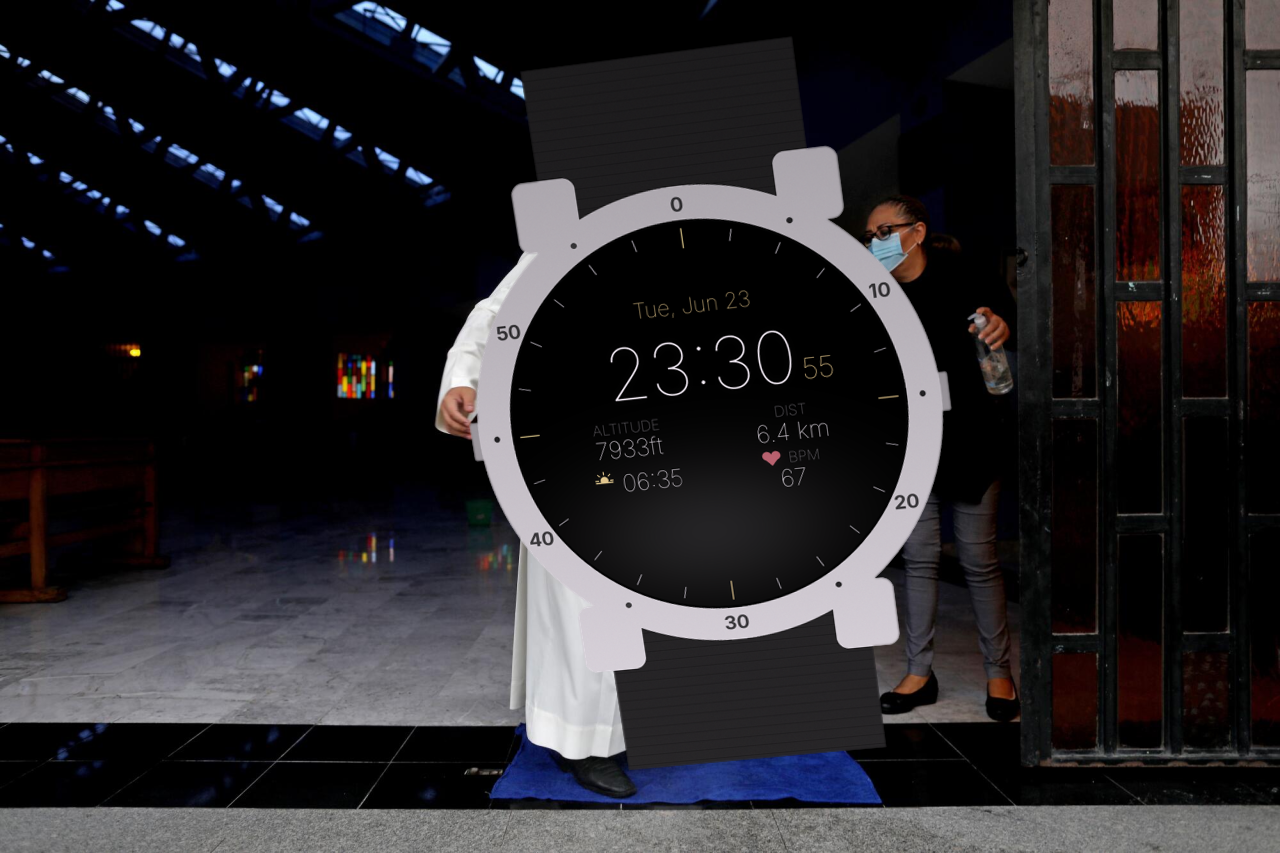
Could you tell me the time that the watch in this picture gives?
23:30:55
